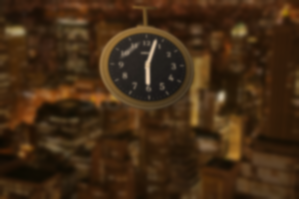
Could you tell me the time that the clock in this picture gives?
6:03
